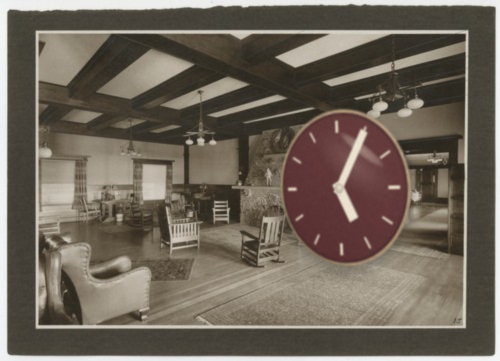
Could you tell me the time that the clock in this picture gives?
5:05
